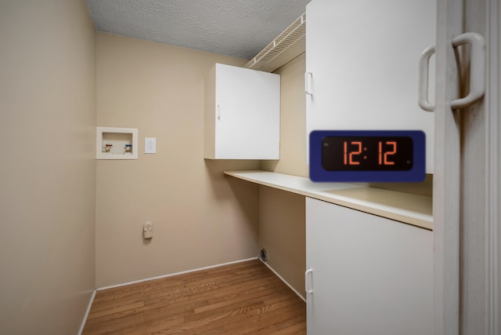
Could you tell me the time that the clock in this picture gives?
12:12
